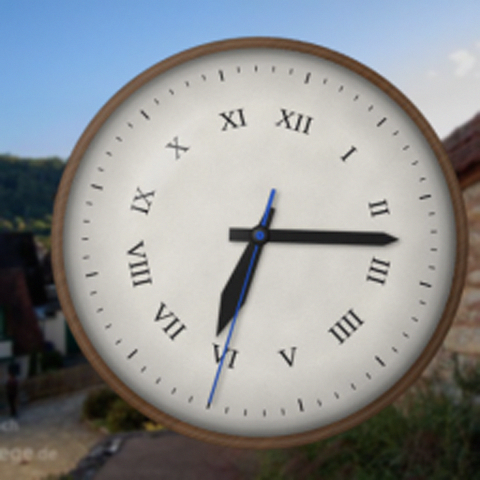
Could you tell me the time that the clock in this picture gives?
6:12:30
